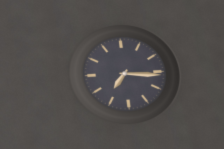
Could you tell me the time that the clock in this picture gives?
7:16
